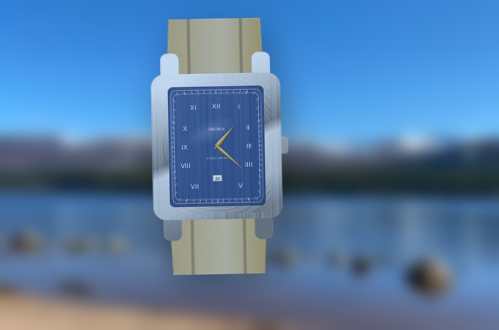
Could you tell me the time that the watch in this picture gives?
1:22
